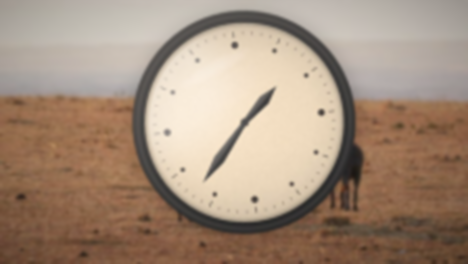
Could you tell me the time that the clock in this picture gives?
1:37
